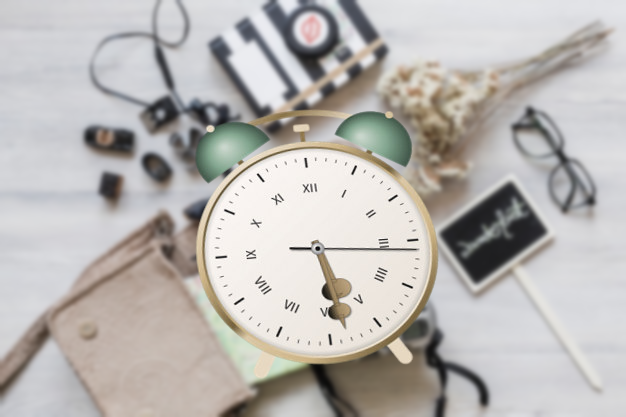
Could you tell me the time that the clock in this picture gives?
5:28:16
